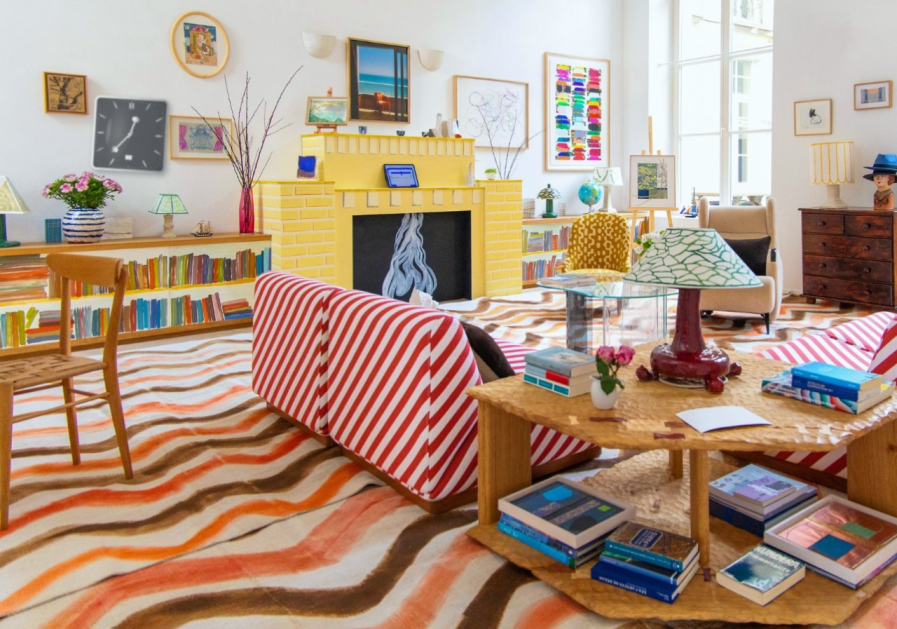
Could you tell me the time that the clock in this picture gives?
12:37
